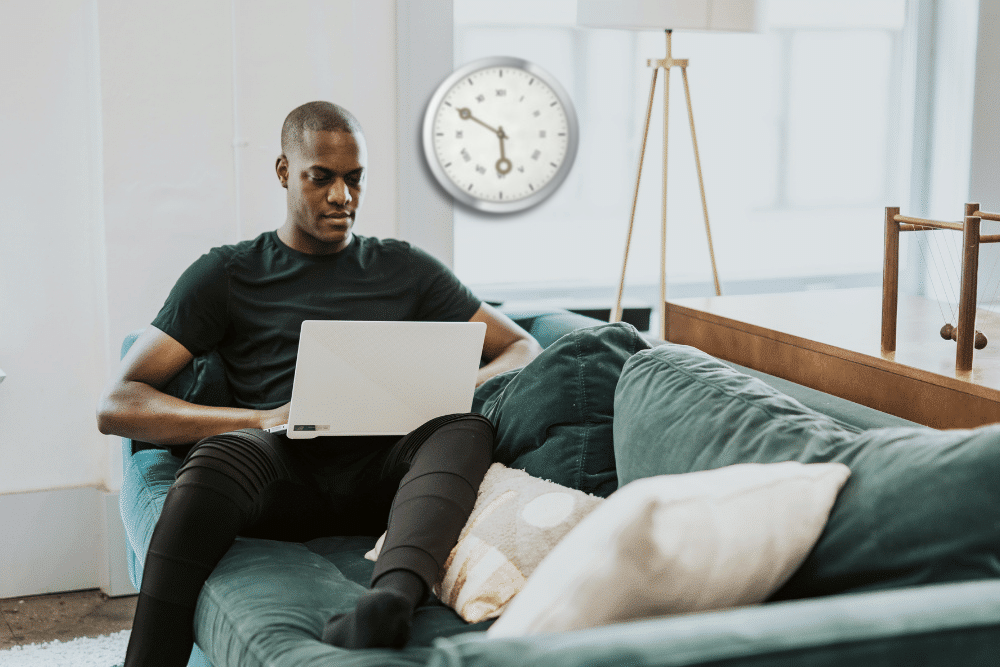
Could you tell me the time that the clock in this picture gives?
5:50
